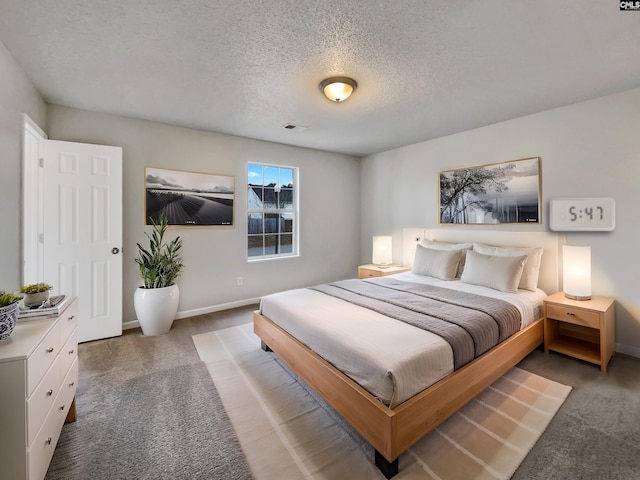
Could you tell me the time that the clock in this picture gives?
5:47
